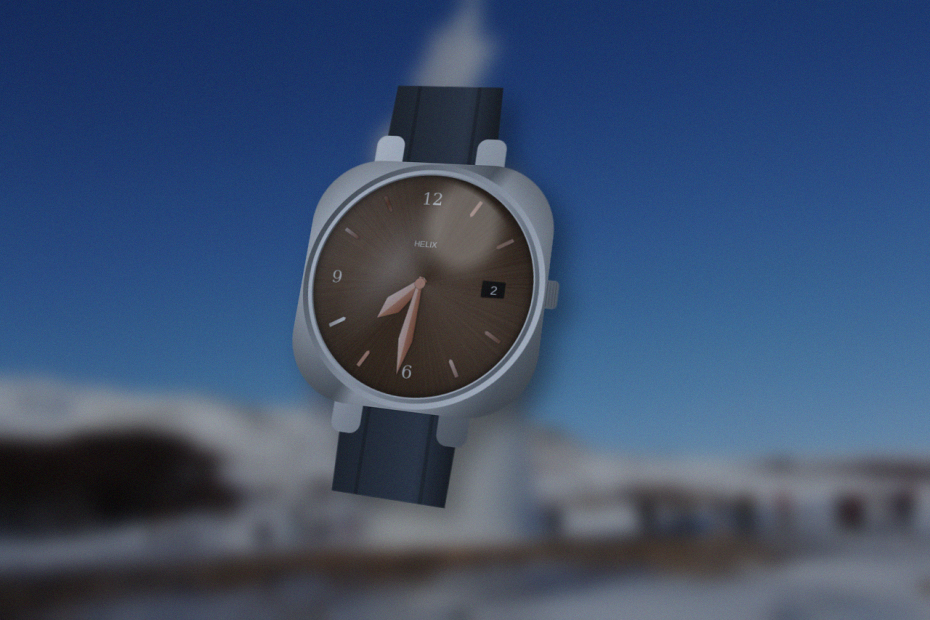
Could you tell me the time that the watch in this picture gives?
7:31
